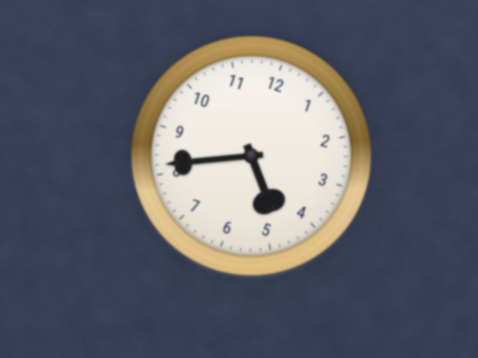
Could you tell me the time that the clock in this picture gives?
4:41
